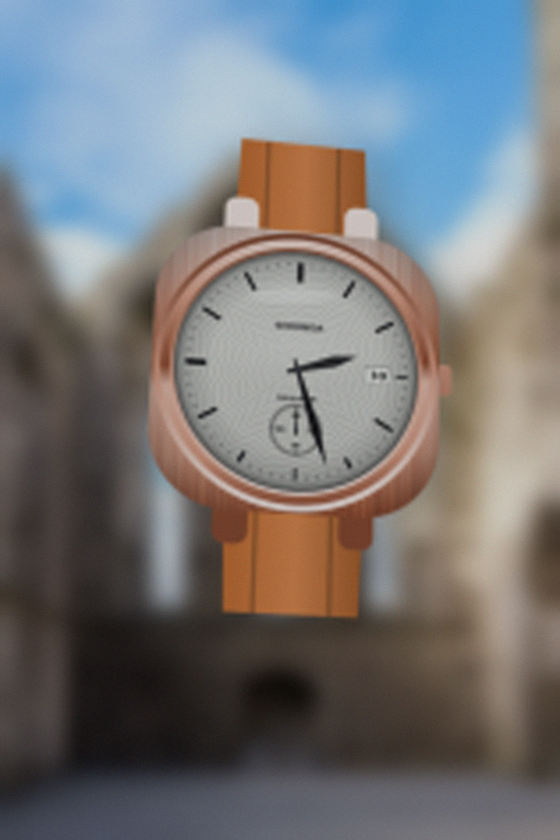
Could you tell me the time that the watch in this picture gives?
2:27
